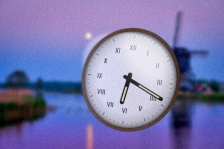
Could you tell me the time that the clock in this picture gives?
6:19
